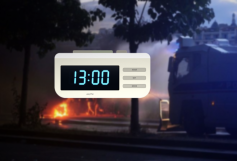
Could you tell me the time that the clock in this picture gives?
13:00
